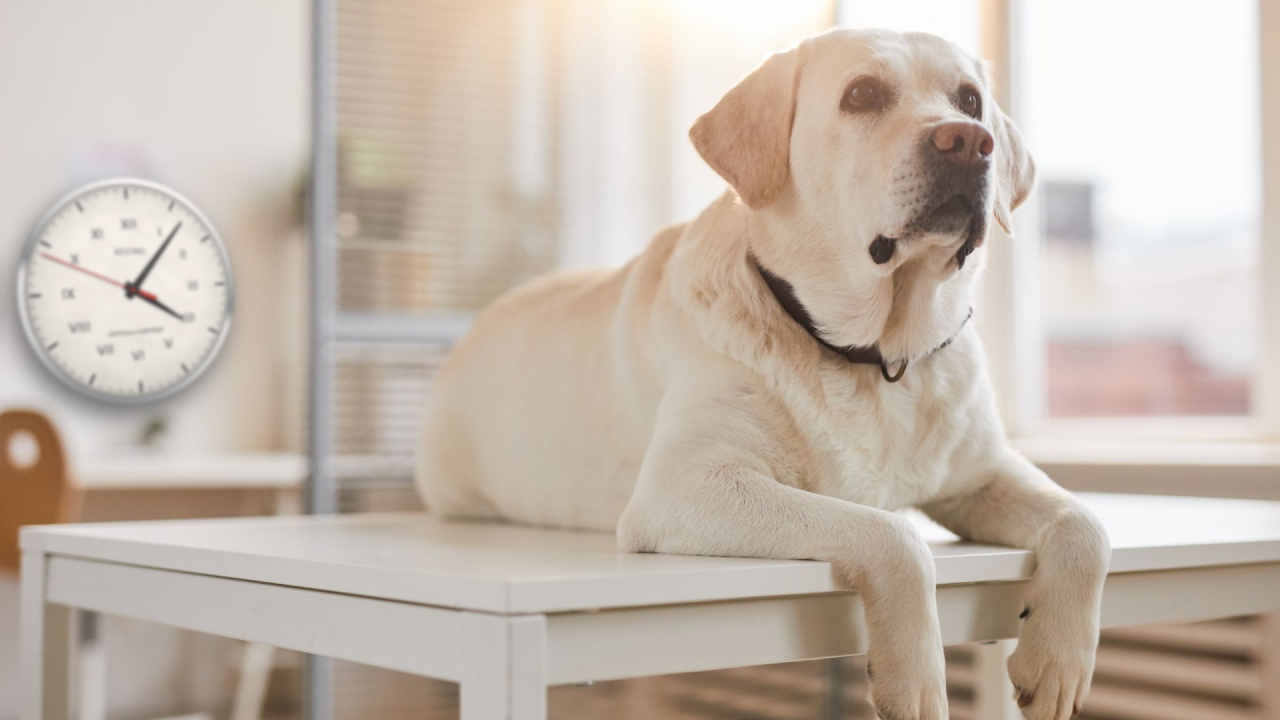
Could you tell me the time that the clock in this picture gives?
4:06:49
